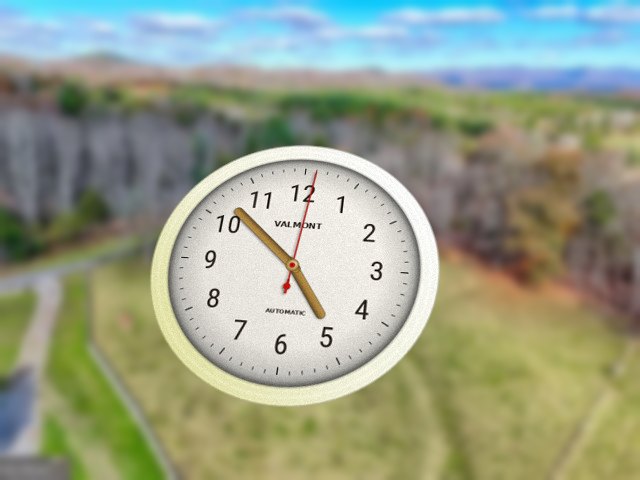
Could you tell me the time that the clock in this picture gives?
4:52:01
